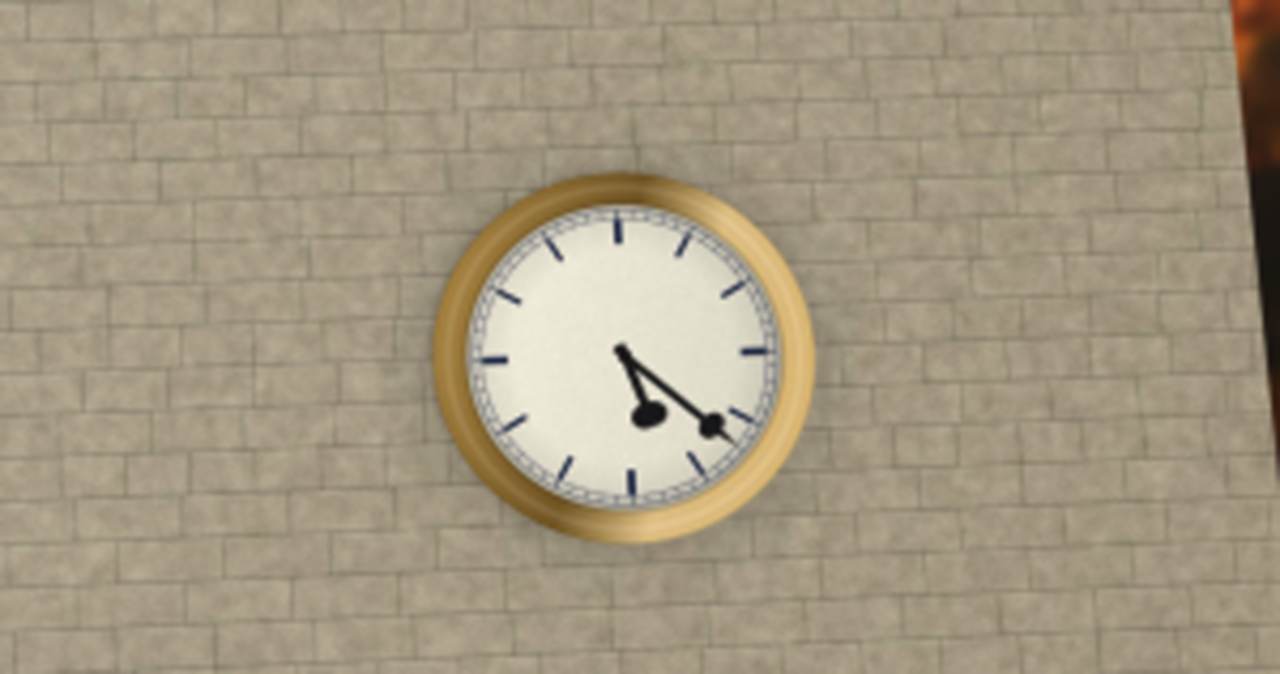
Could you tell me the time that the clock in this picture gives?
5:22
